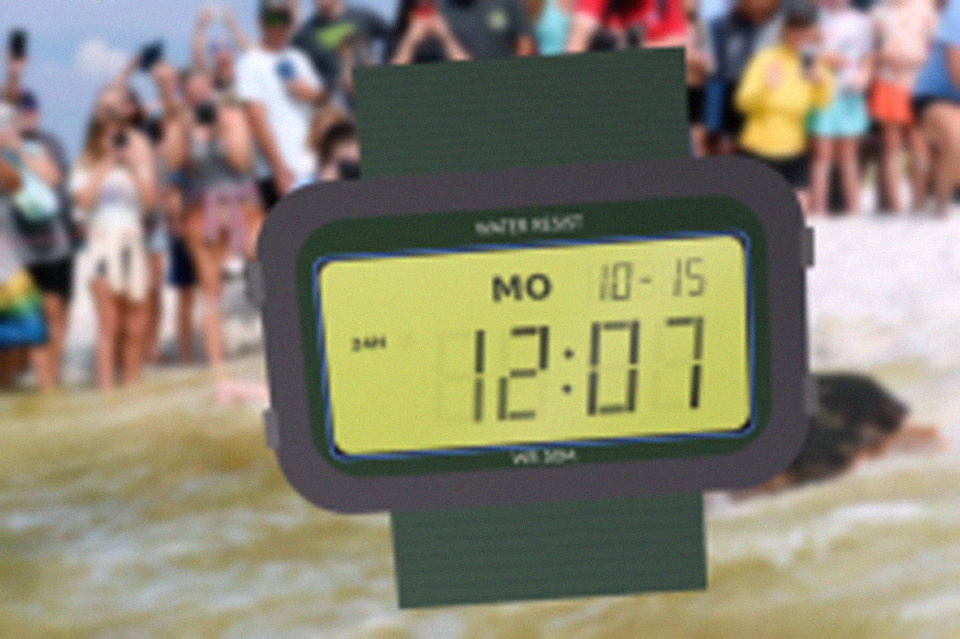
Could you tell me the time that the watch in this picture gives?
12:07
